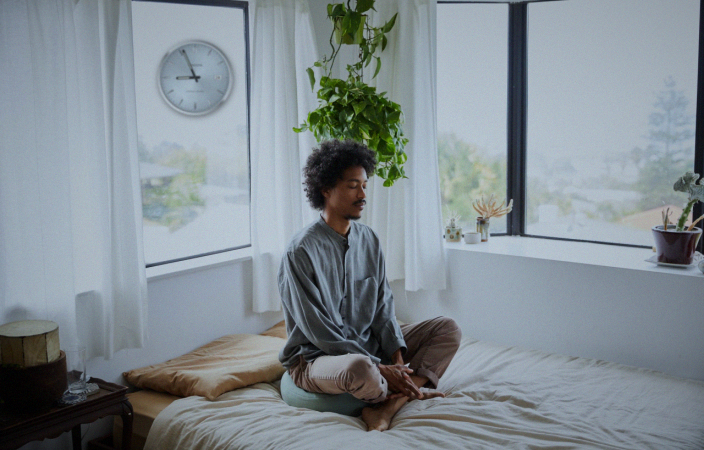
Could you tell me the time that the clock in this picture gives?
8:56
